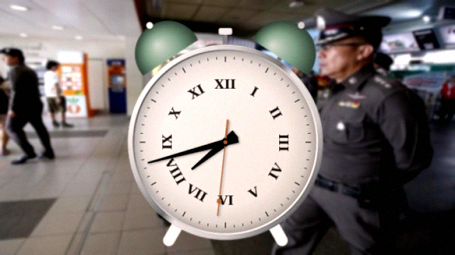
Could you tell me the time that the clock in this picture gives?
7:42:31
